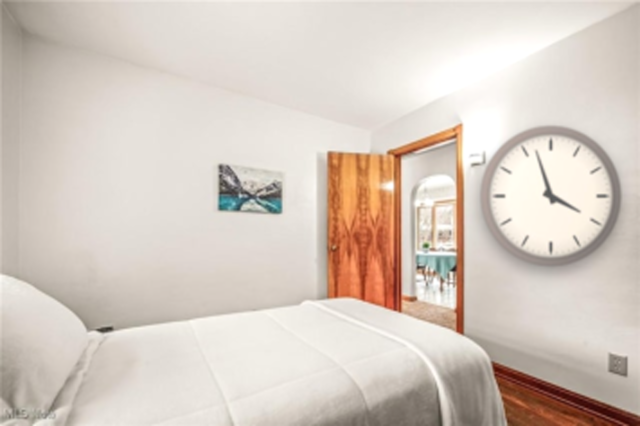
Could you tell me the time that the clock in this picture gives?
3:57
